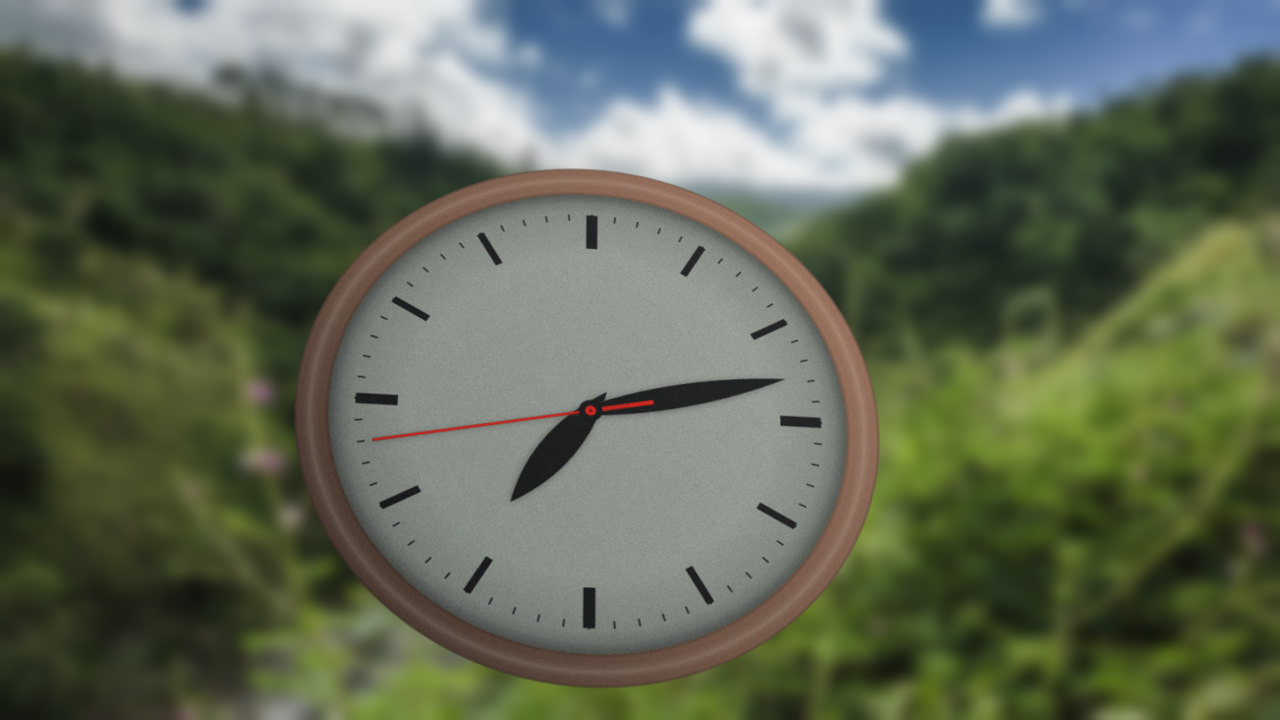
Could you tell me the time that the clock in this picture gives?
7:12:43
